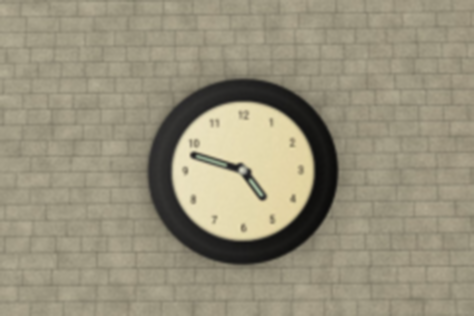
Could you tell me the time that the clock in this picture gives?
4:48
